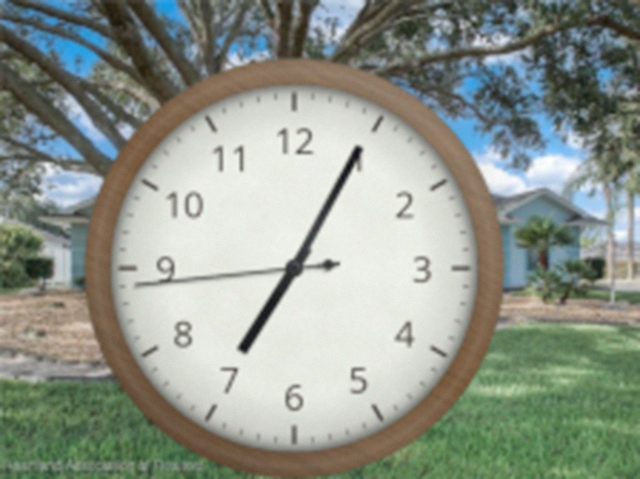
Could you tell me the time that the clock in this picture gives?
7:04:44
